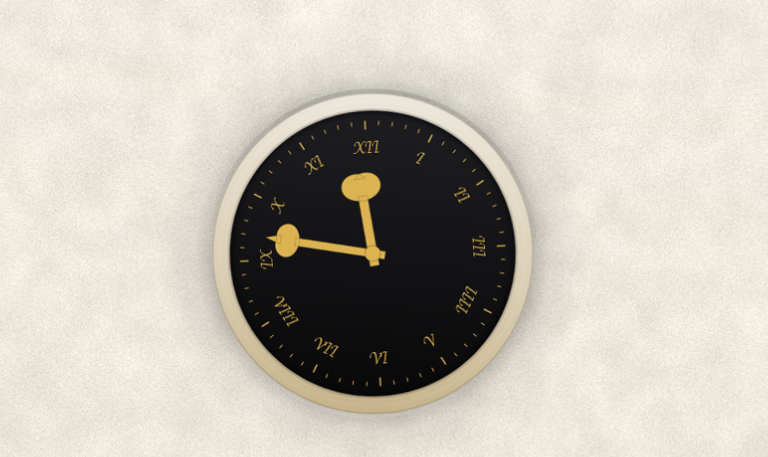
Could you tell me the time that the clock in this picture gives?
11:47
